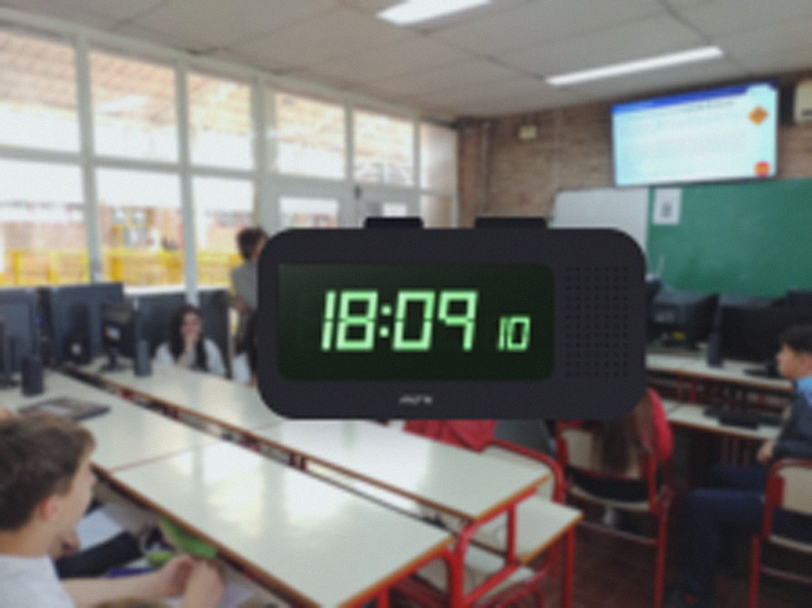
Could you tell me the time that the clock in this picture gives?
18:09:10
